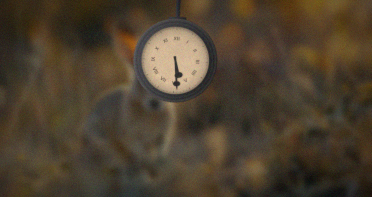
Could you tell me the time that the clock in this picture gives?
5:29
